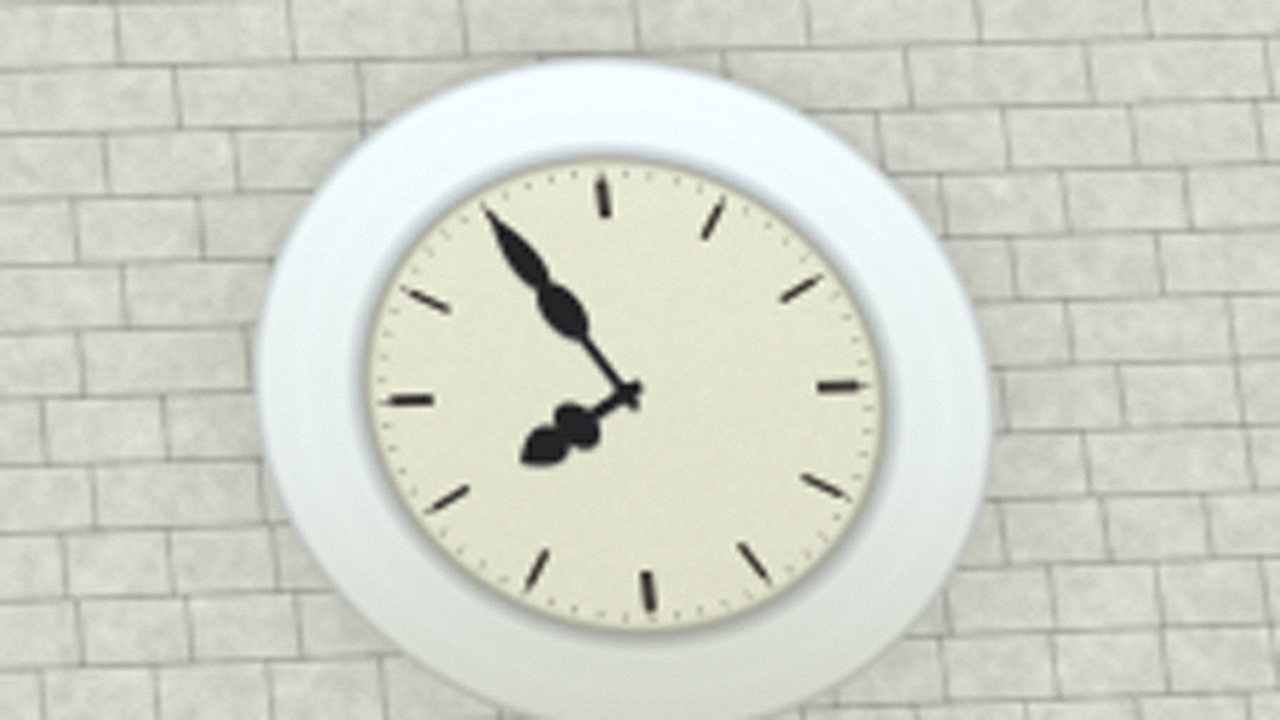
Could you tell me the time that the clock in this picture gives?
7:55
